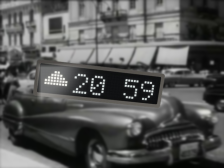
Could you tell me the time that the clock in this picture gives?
20:59
